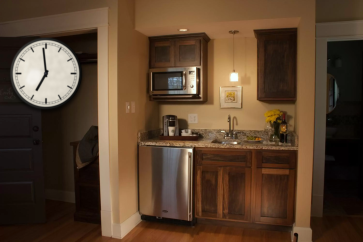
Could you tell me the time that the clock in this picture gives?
6:59
